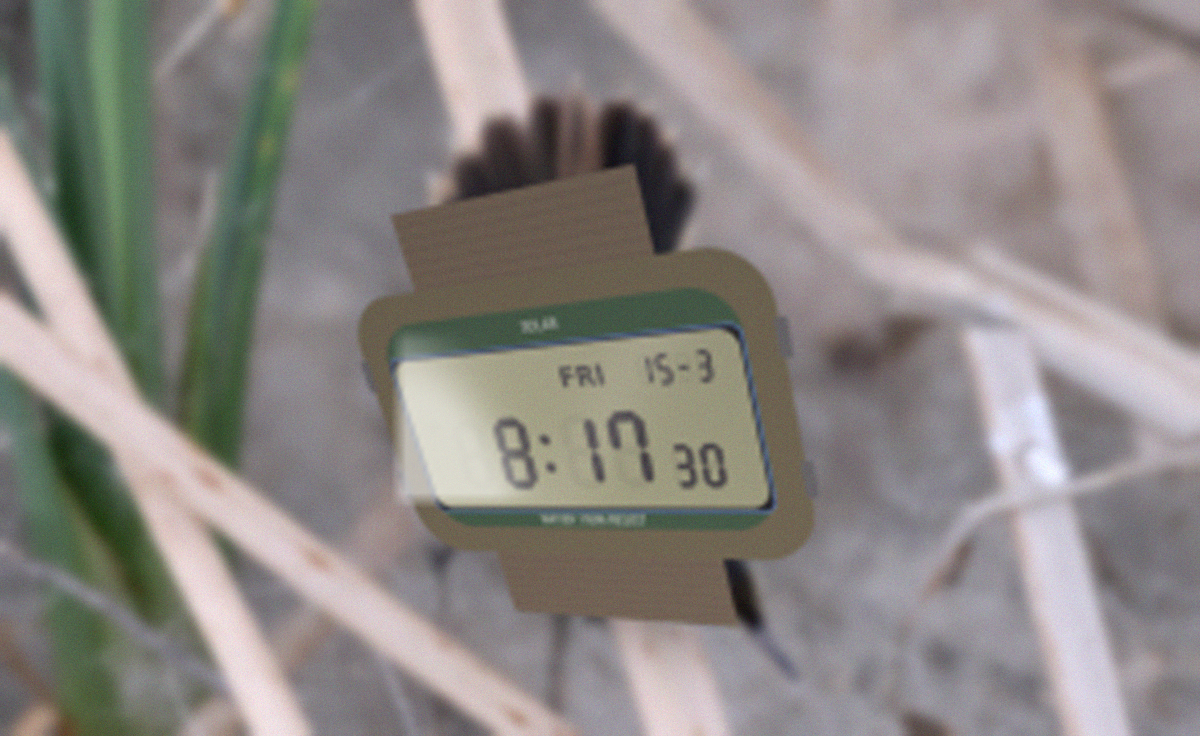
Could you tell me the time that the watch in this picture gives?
8:17:30
